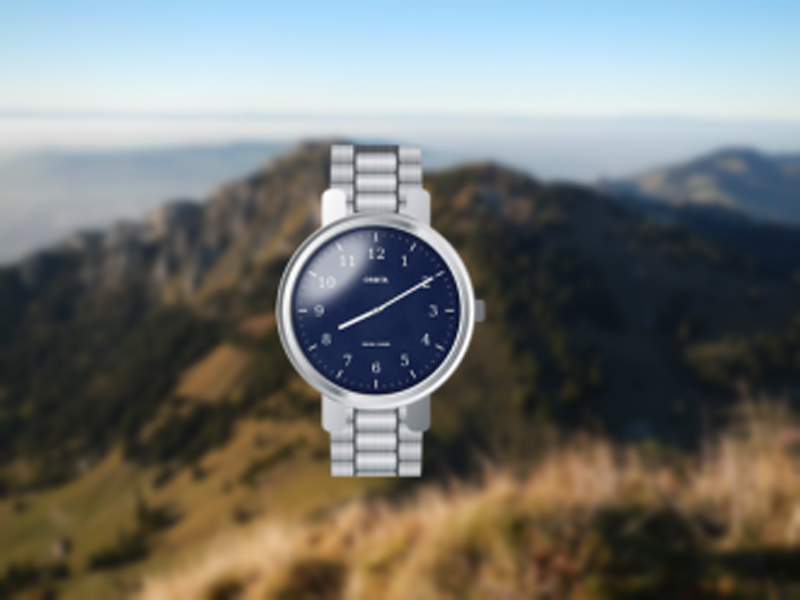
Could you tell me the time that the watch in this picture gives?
8:10
